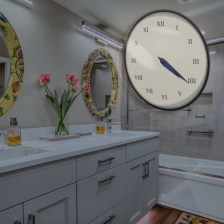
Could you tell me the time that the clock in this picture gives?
4:21
